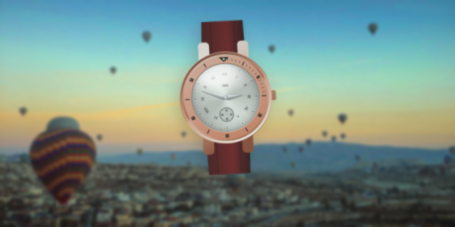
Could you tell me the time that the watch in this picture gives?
2:48
